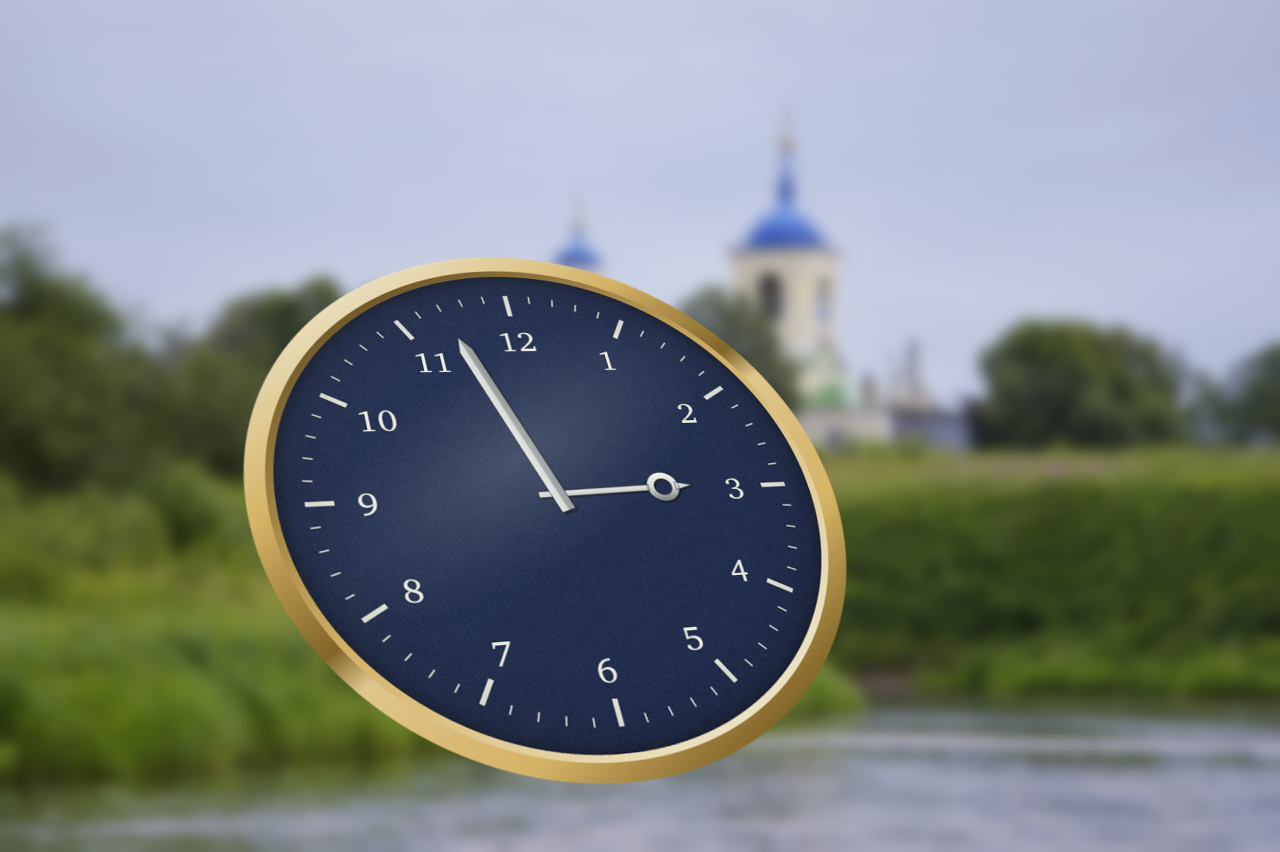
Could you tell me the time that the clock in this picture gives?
2:57
